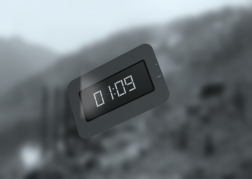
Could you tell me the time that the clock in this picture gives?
1:09
